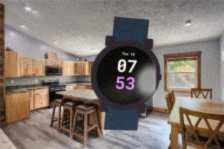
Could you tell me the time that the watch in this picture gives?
7:53
